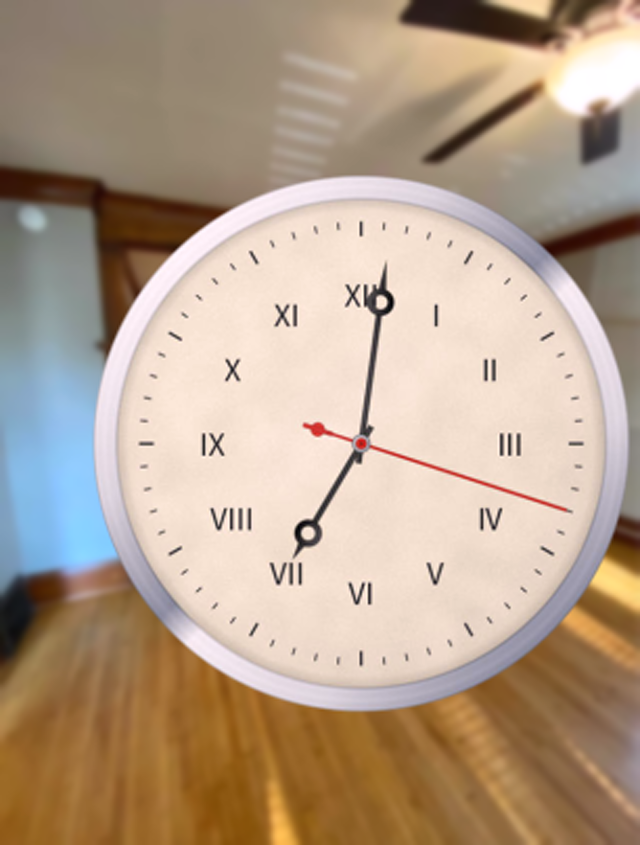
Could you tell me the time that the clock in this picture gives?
7:01:18
